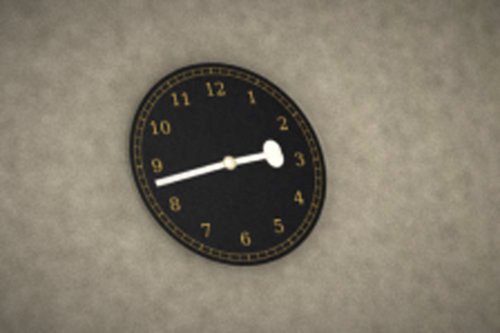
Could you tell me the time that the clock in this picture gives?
2:43
